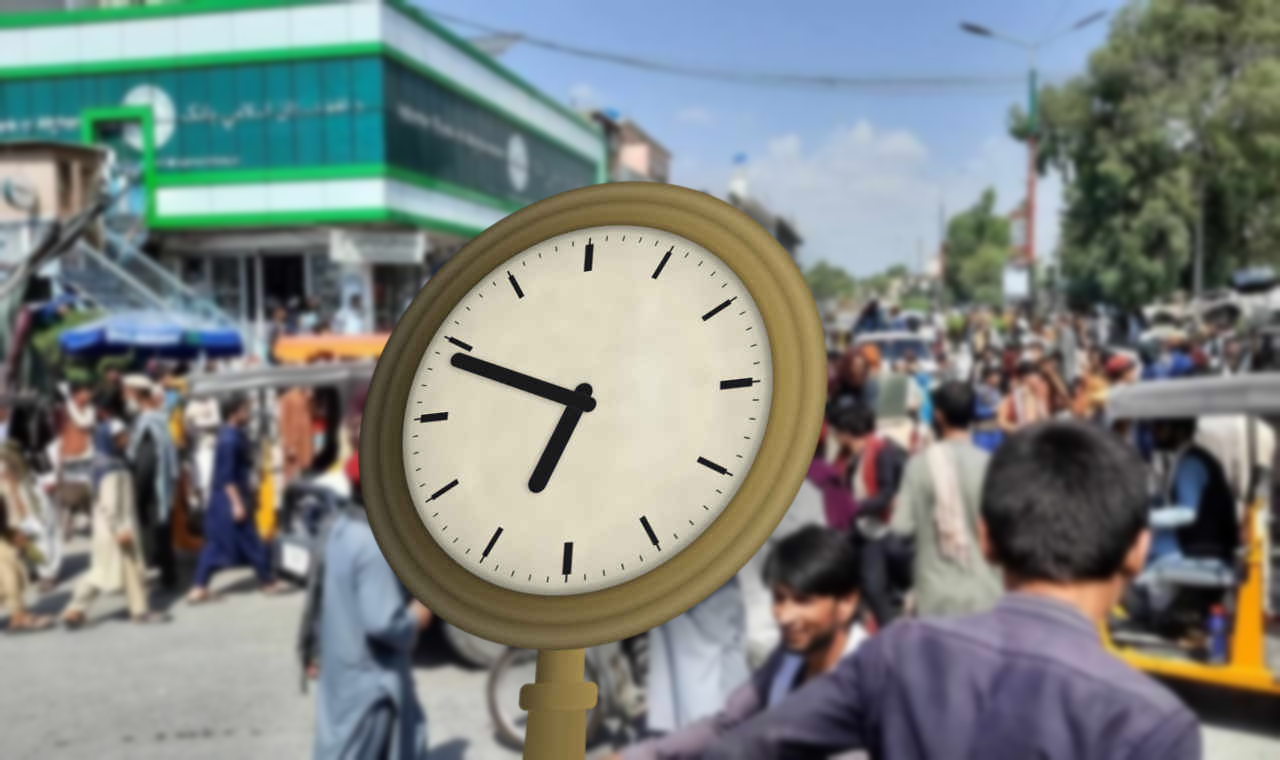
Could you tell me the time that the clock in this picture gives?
6:49
